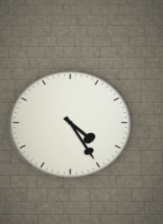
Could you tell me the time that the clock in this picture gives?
4:25
